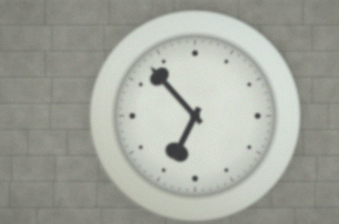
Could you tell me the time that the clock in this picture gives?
6:53
